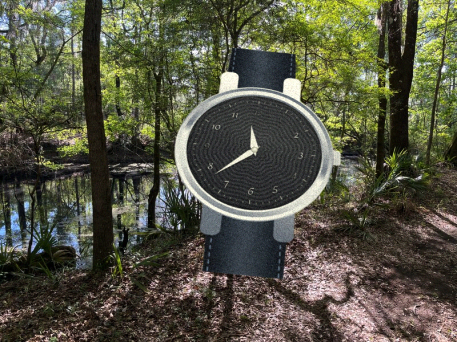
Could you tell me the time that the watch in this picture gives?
11:38
